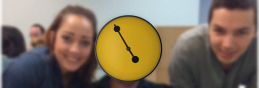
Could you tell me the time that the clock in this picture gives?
4:55
